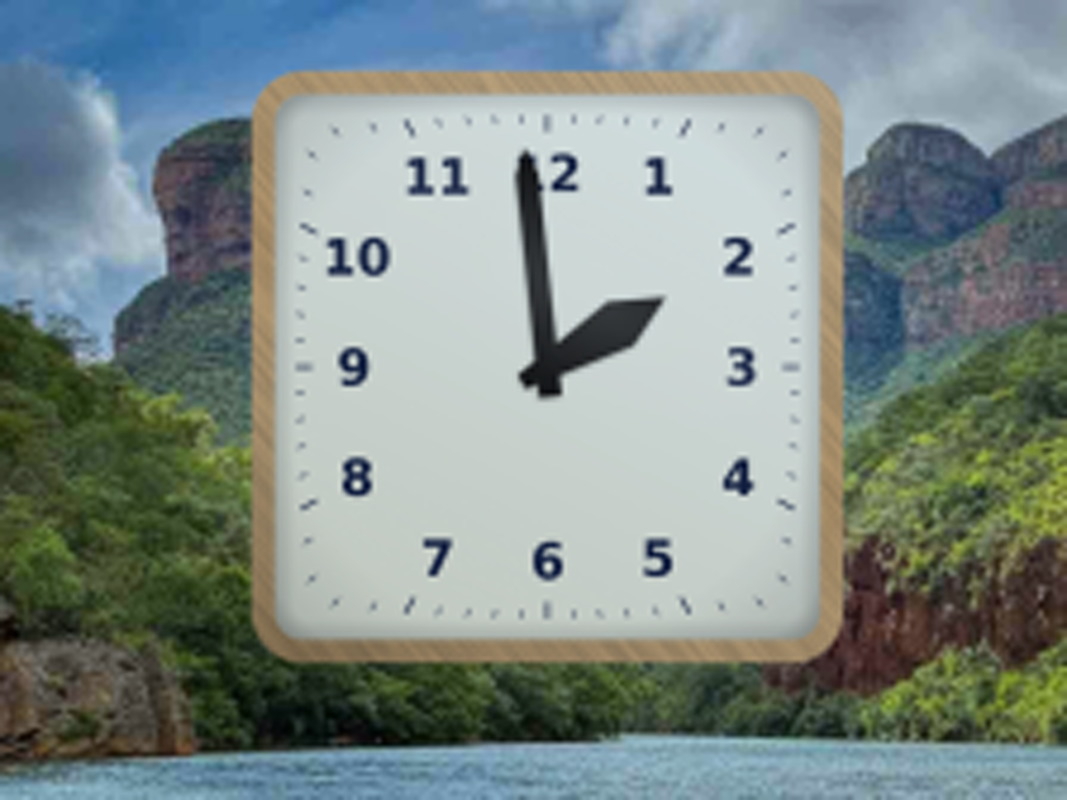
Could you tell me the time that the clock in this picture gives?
1:59
